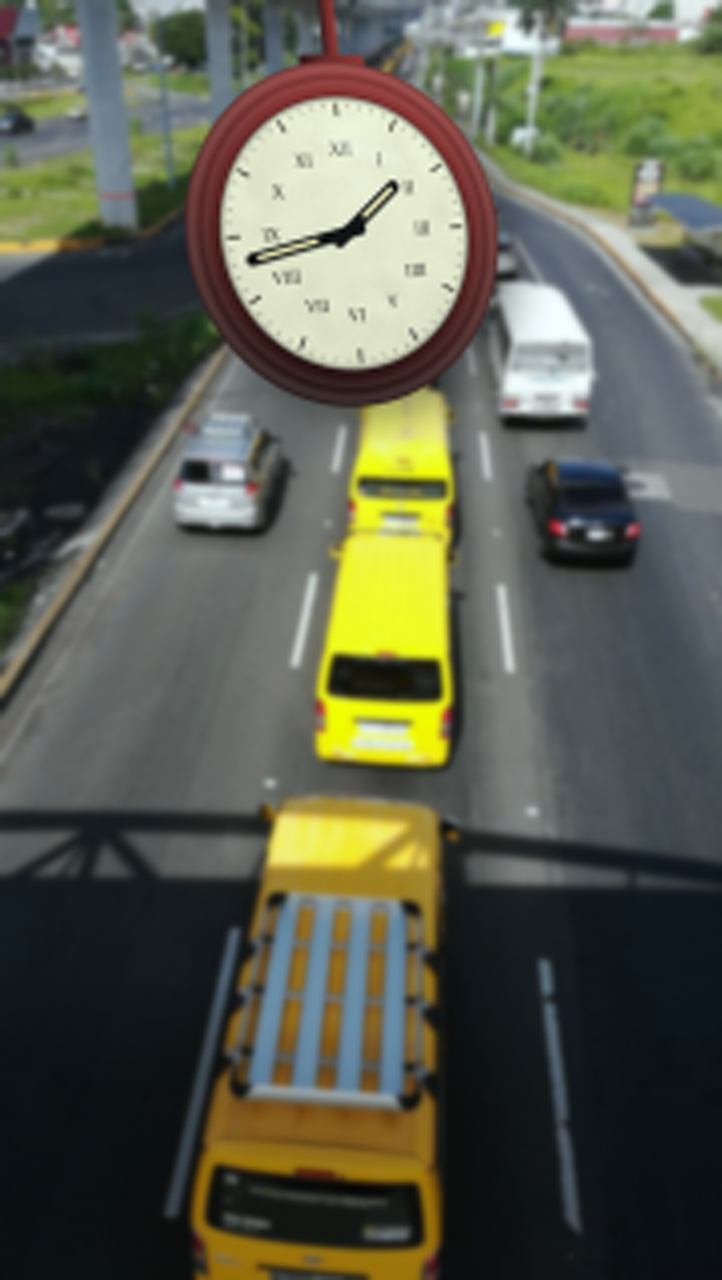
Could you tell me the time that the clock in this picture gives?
1:43
